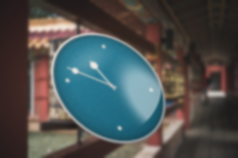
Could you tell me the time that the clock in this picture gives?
10:48
